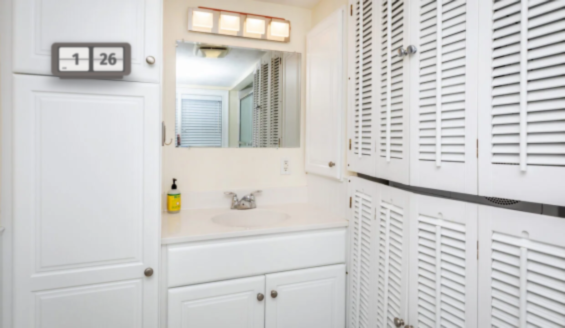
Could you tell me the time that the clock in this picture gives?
1:26
